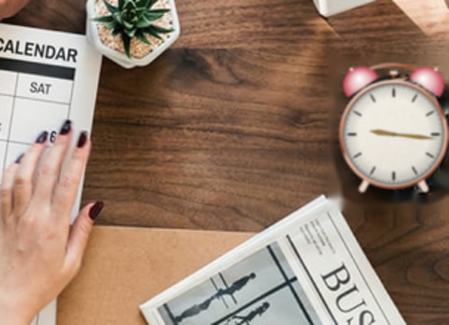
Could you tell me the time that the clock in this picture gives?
9:16
